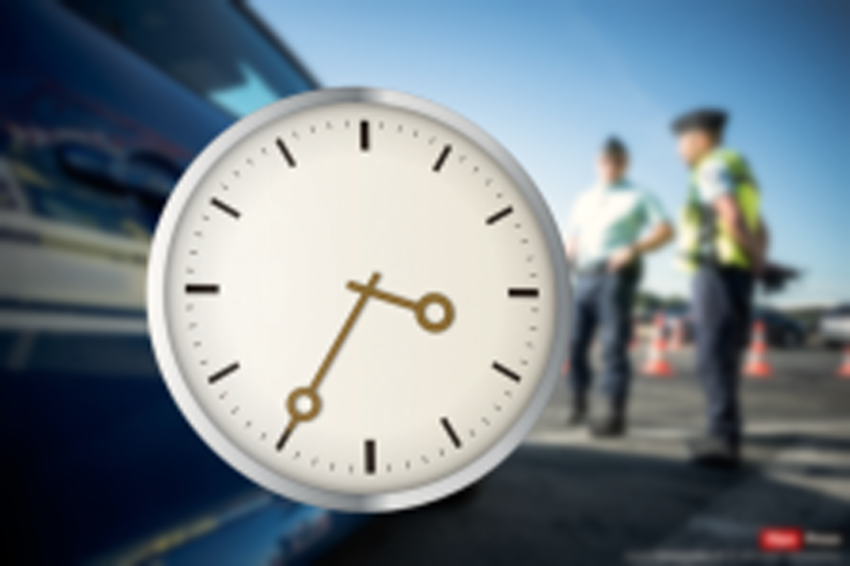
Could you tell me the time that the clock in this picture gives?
3:35
